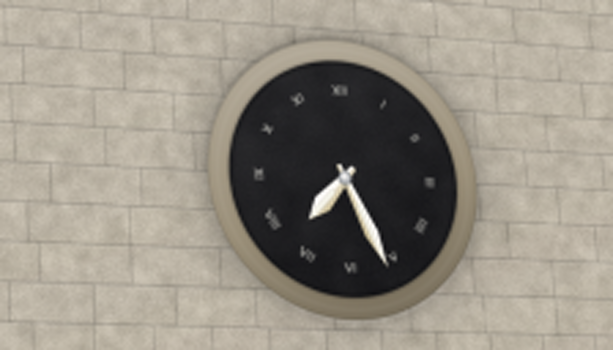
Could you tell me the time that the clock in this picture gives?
7:26
